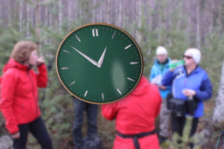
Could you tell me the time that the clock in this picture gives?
12:52
